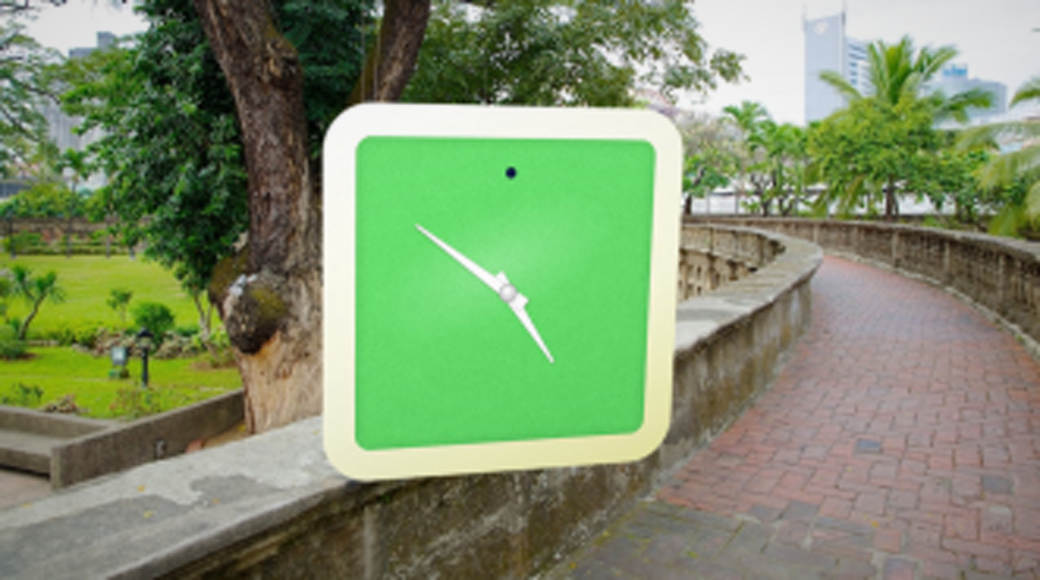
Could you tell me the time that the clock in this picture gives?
4:51
